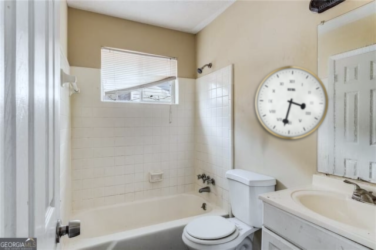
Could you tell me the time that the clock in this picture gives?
3:32
